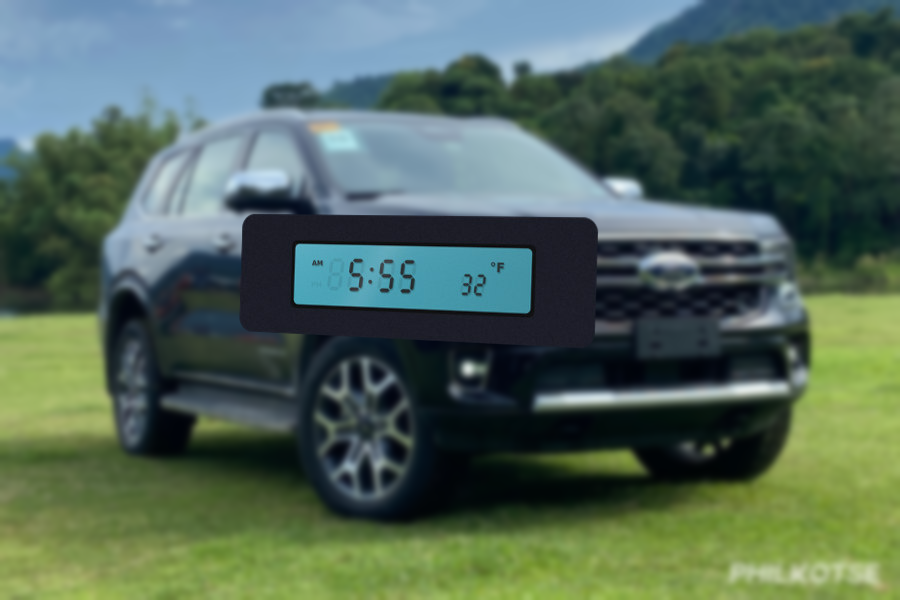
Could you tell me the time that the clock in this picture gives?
5:55
